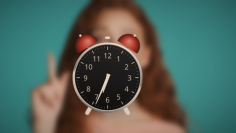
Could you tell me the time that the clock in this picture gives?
6:34
